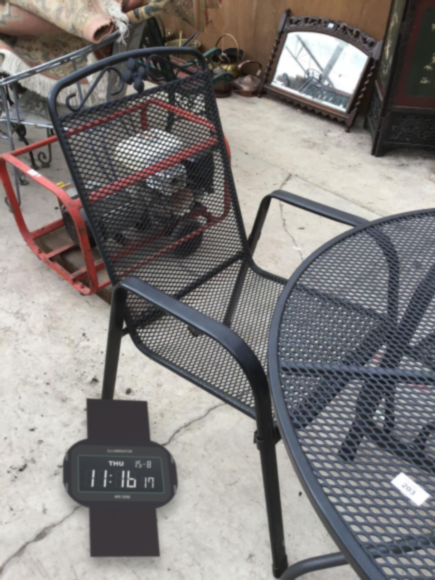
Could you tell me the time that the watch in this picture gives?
11:16:17
